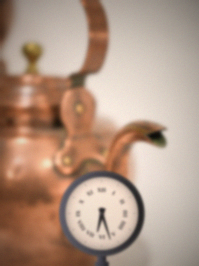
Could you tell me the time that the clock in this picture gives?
6:27
